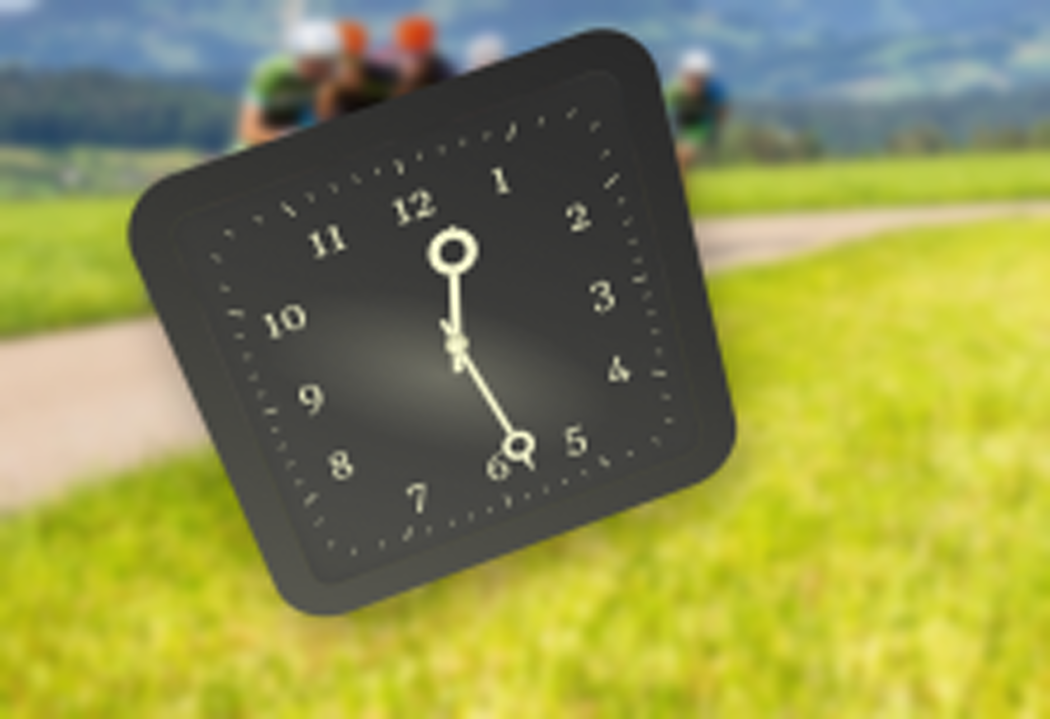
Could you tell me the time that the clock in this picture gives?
12:28
